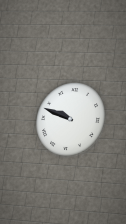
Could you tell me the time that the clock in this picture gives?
9:48
